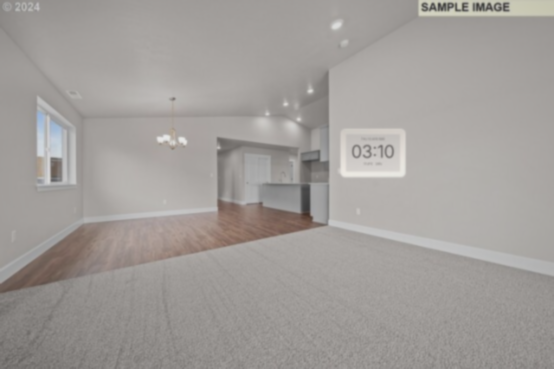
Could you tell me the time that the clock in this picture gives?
3:10
